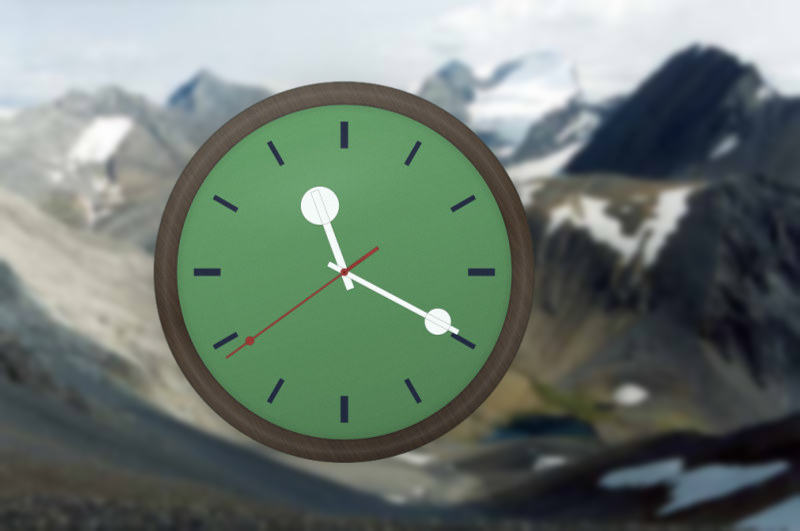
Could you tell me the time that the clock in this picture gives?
11:19:39
